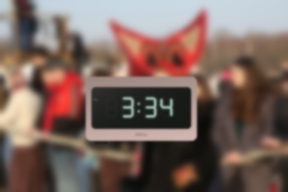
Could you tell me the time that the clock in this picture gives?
3:34
